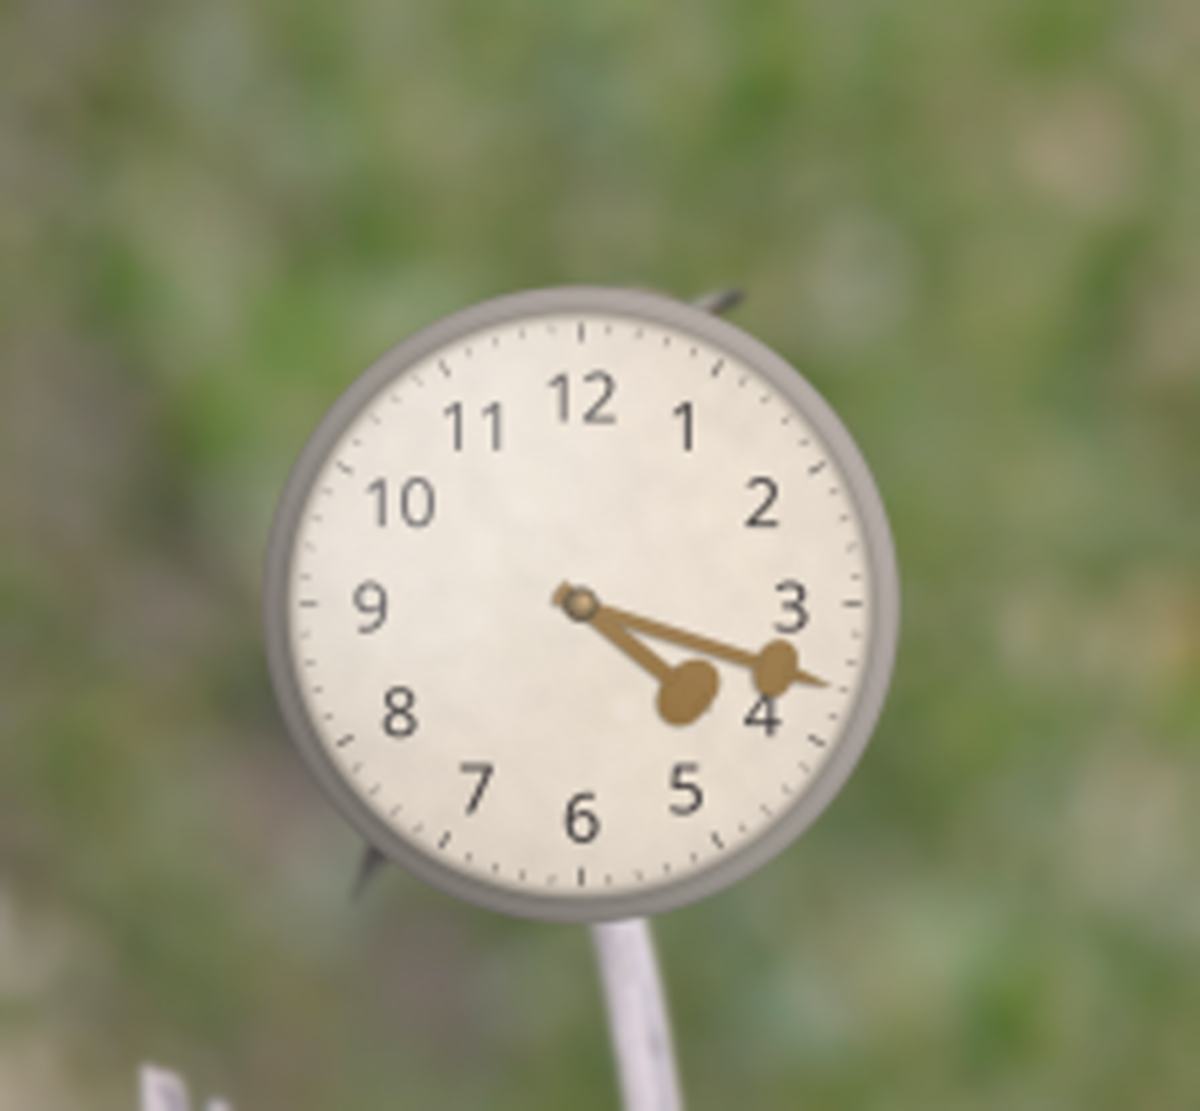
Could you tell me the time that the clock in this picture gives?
4:18
